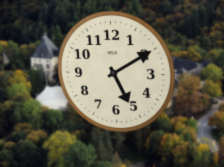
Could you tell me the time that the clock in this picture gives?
5:10
